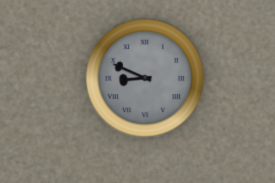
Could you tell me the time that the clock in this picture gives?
8:49
